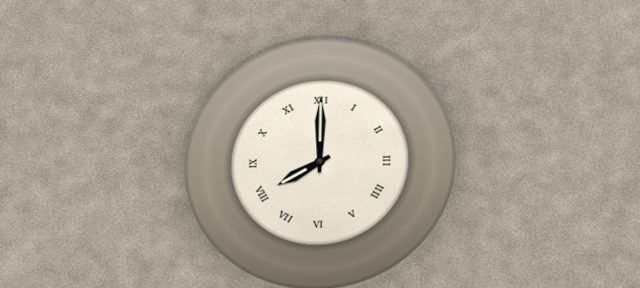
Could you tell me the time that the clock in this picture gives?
8:00
